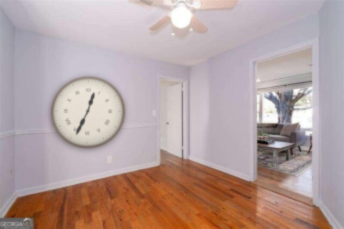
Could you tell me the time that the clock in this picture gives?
12:34
